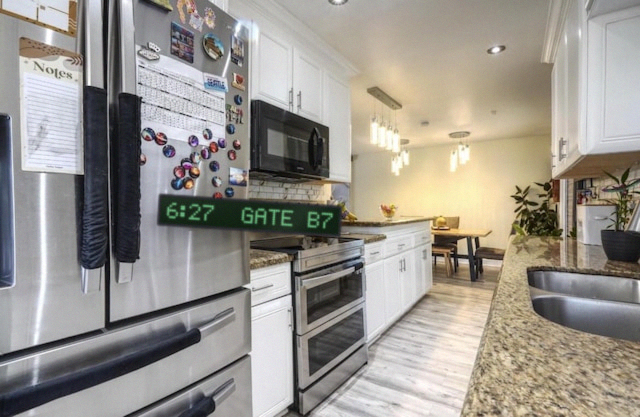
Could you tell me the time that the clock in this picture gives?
6:27
